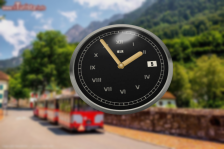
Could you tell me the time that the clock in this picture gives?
1:55
